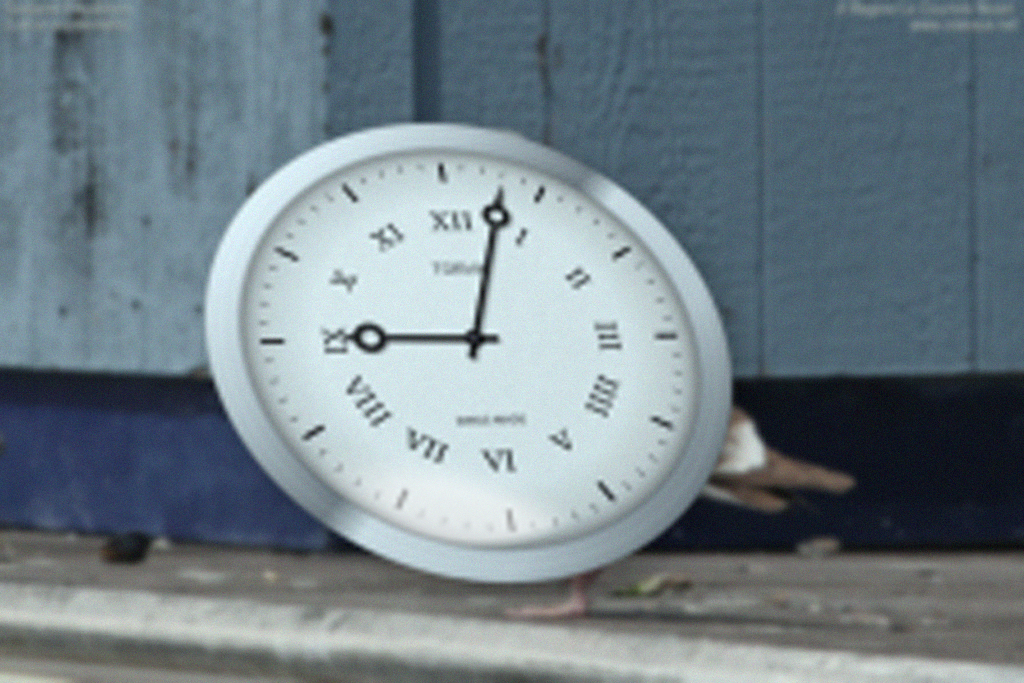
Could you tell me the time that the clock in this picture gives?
9:03
